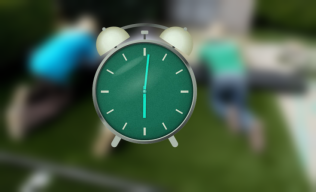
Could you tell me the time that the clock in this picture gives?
6:01
